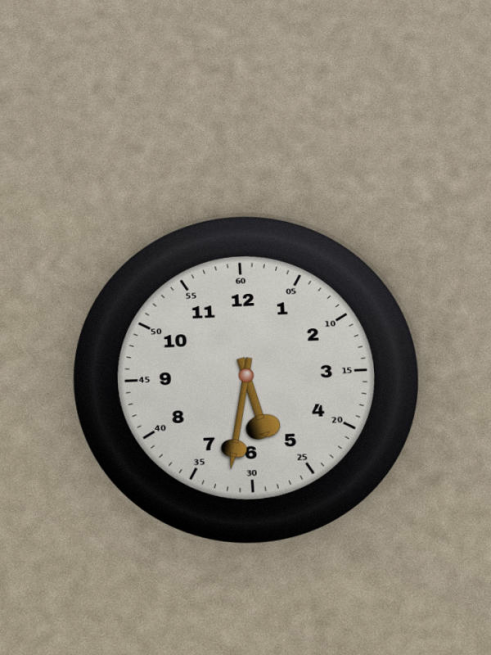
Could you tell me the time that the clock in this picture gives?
5:32
